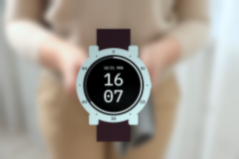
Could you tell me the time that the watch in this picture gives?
16:07
